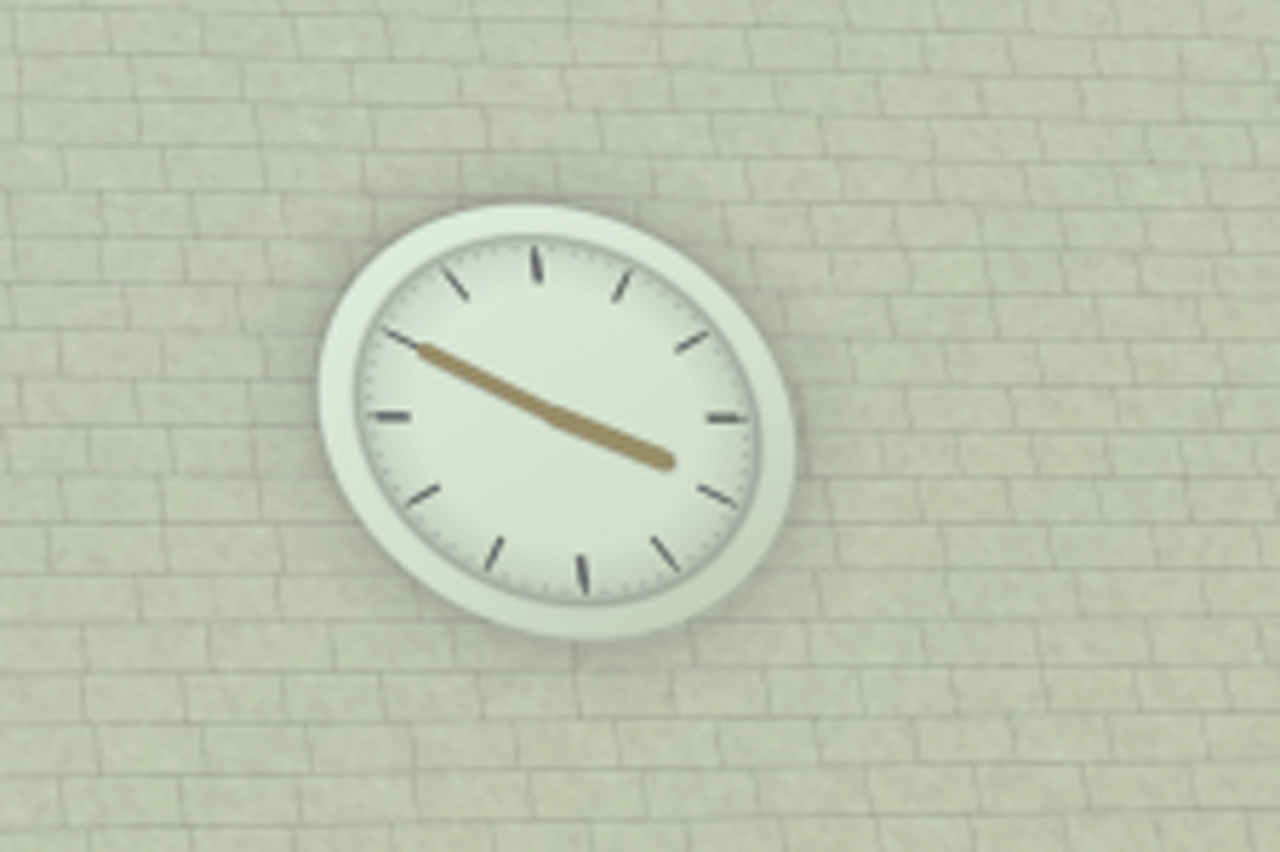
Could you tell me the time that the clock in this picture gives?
3:50
